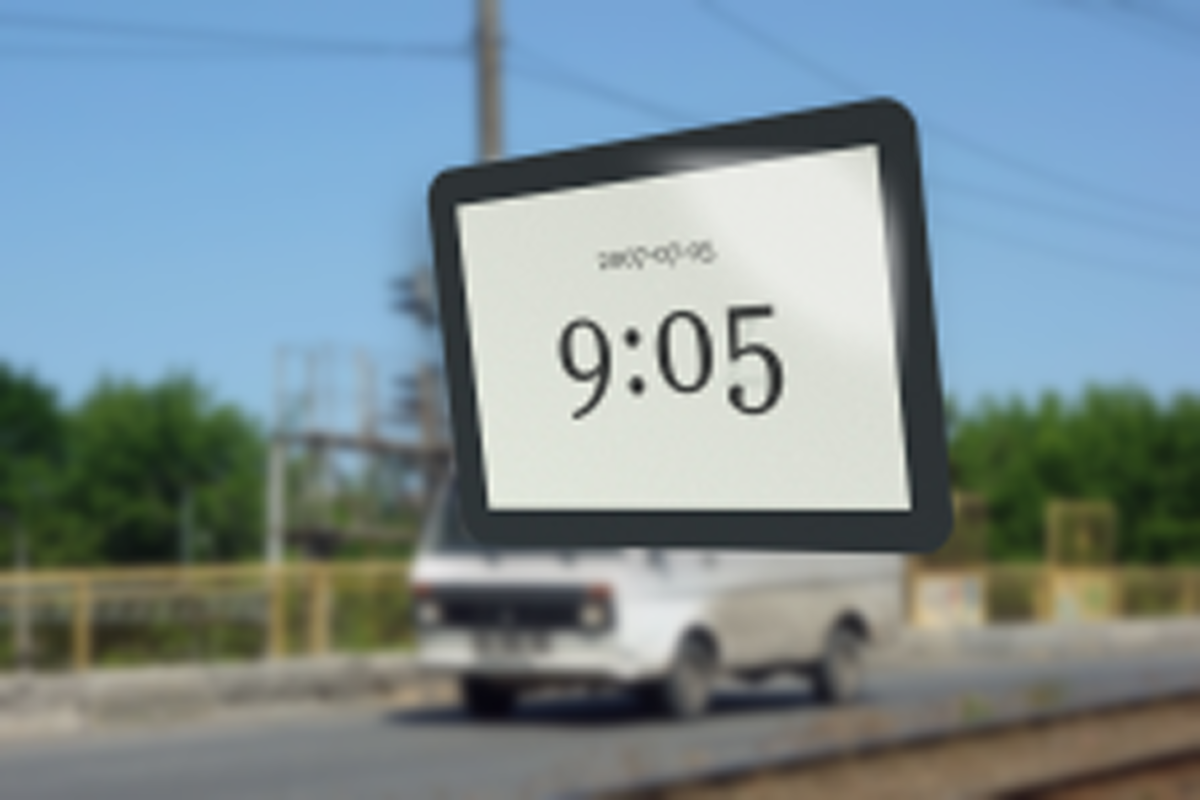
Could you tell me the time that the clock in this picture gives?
9:05
